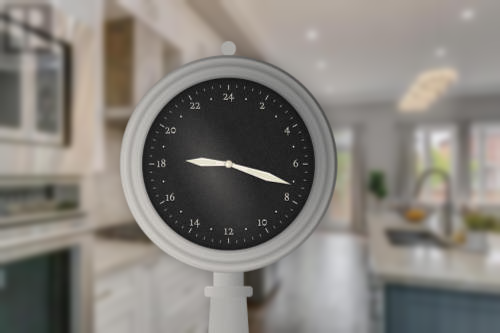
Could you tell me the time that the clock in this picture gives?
18:18
